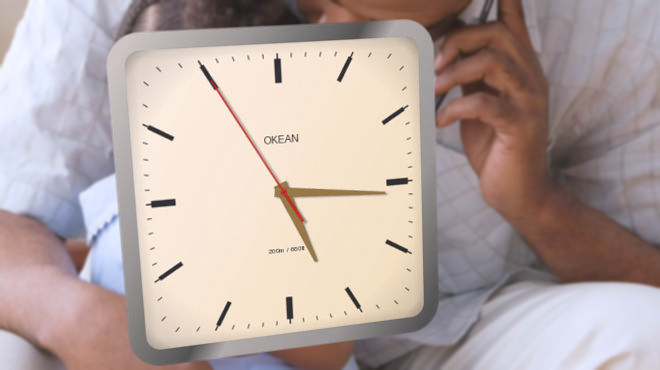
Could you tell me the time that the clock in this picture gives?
5:15:55
